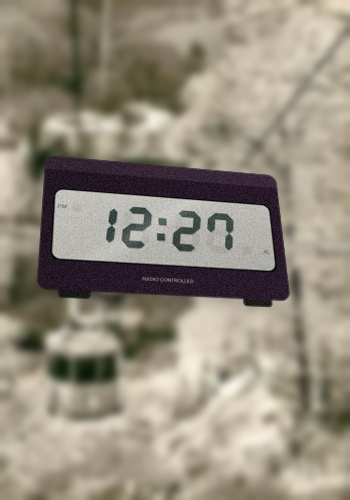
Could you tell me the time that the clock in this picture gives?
12:27
